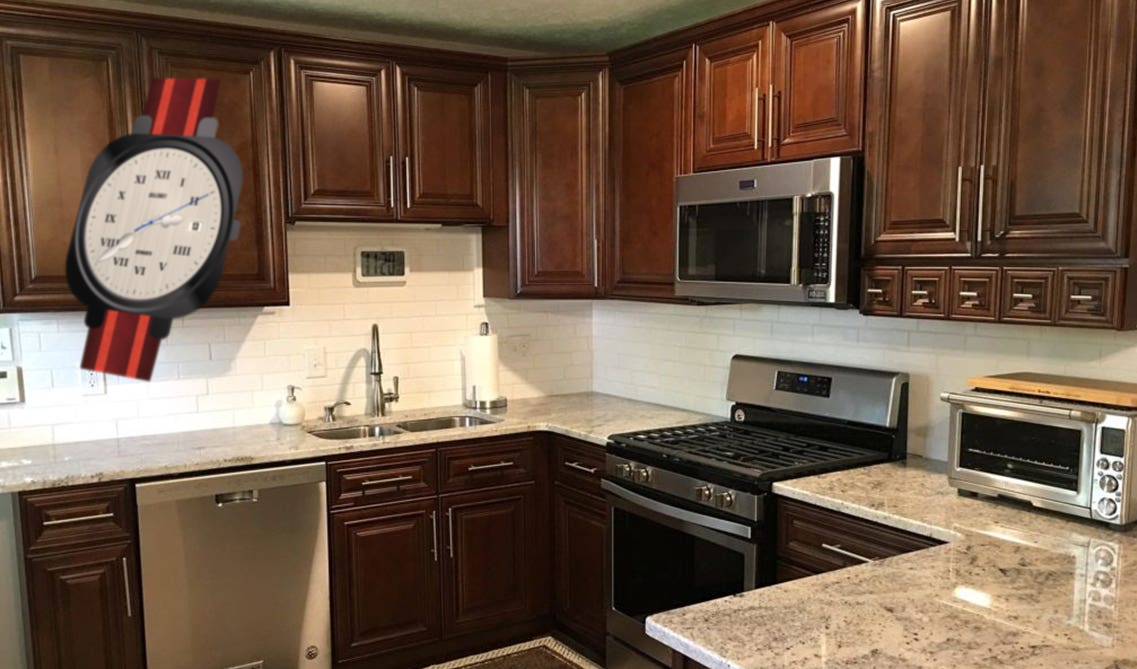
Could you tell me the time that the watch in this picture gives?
2:38:10
